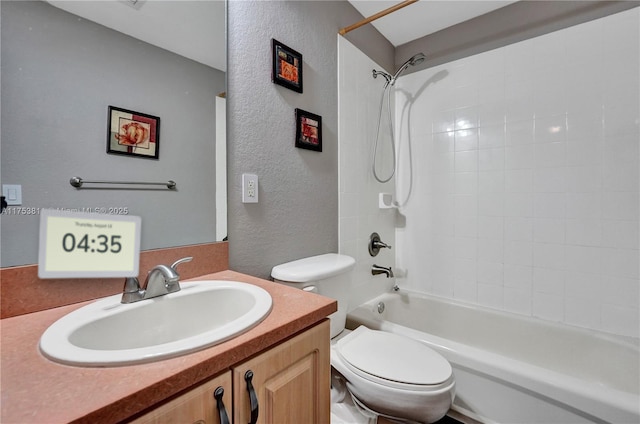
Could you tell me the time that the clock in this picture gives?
4:35
